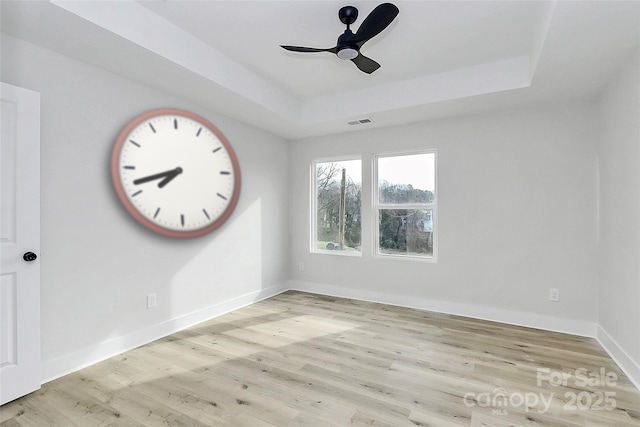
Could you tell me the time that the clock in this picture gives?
7:42
